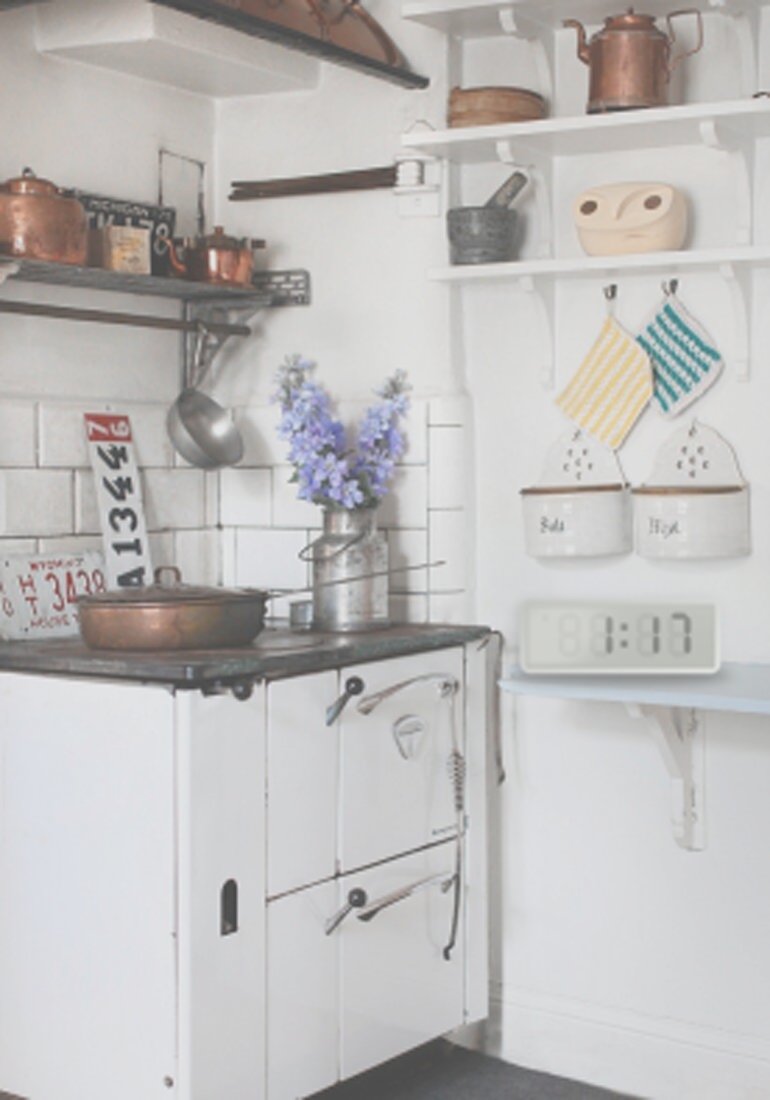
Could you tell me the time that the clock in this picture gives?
1:17
